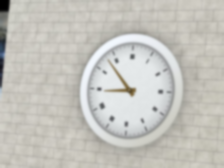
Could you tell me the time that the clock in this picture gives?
8:53
